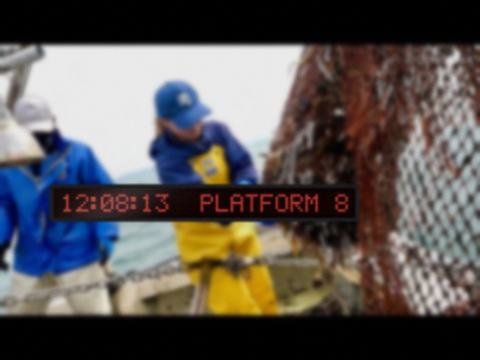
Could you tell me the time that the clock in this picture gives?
12:08:13
